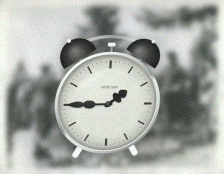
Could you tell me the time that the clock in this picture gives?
1:45
